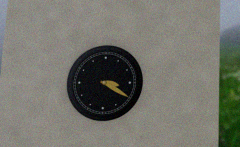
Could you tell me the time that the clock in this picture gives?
3:20
